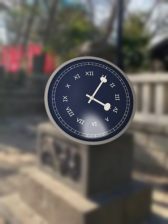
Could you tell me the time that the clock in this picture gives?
4:06
